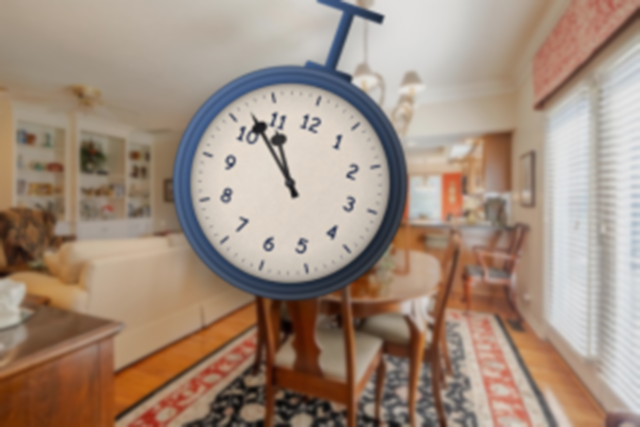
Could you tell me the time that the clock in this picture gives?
10:52
